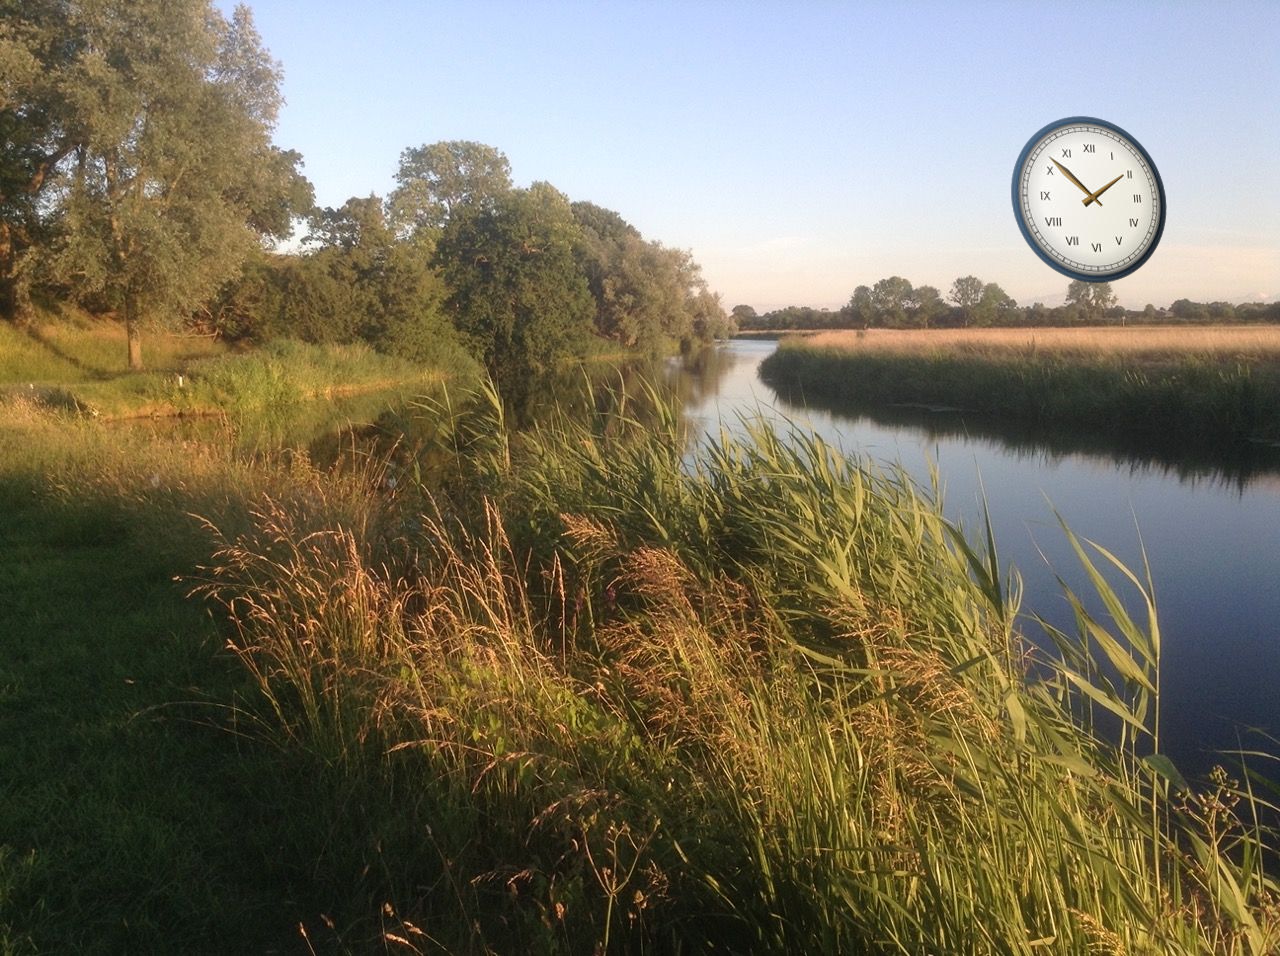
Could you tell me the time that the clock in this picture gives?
1:52
